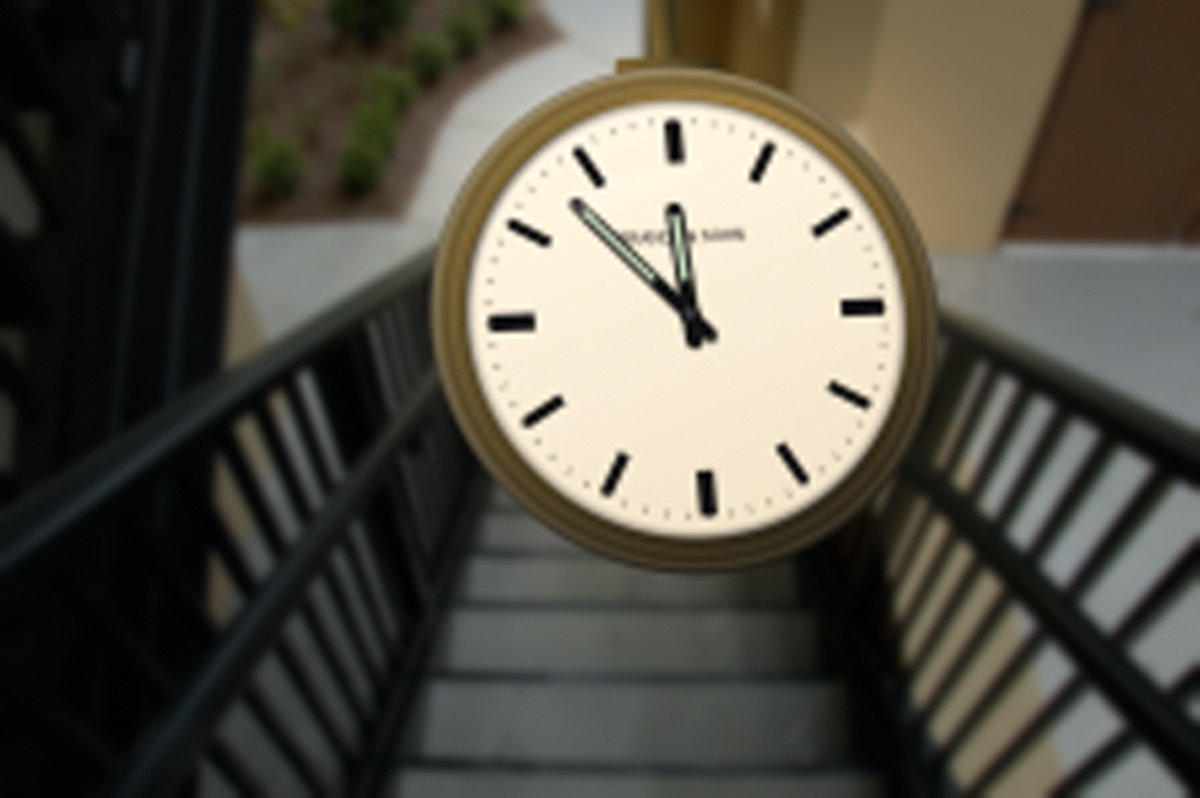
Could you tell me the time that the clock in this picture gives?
11:53
